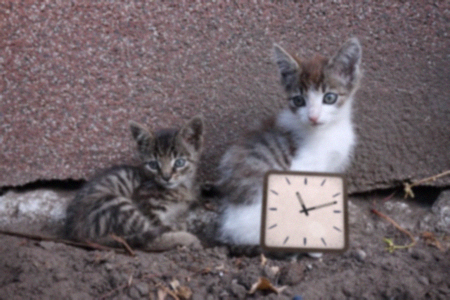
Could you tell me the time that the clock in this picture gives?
11:12
